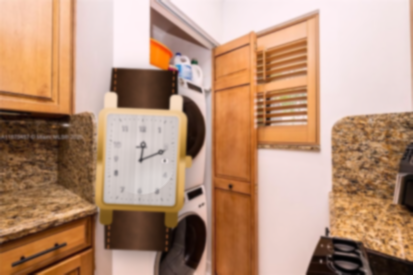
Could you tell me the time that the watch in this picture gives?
12:11
